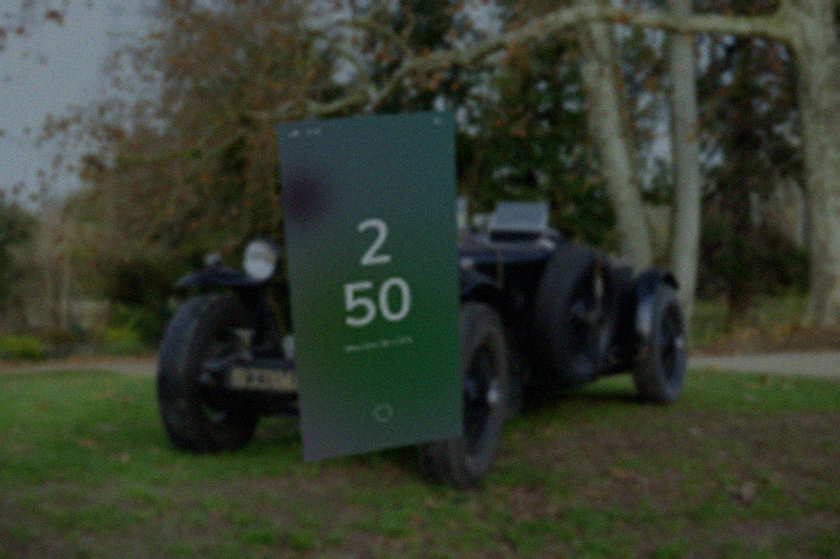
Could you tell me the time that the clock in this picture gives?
2:50
